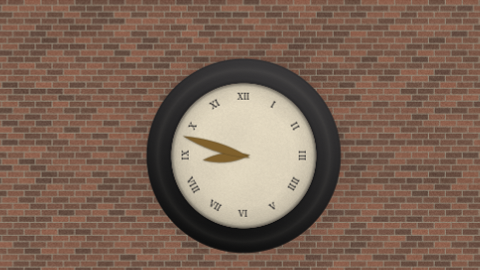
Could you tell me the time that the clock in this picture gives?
8:48
